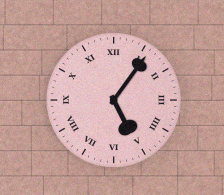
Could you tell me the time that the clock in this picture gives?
5:06
